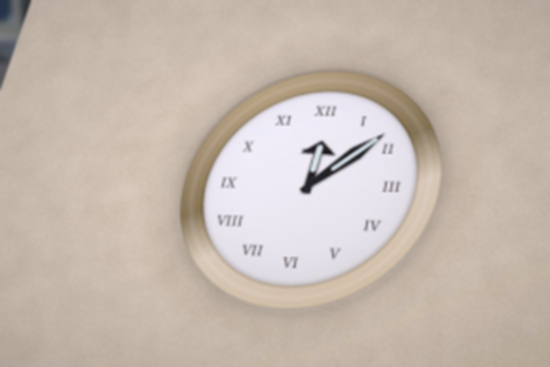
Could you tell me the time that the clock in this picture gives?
12:08
